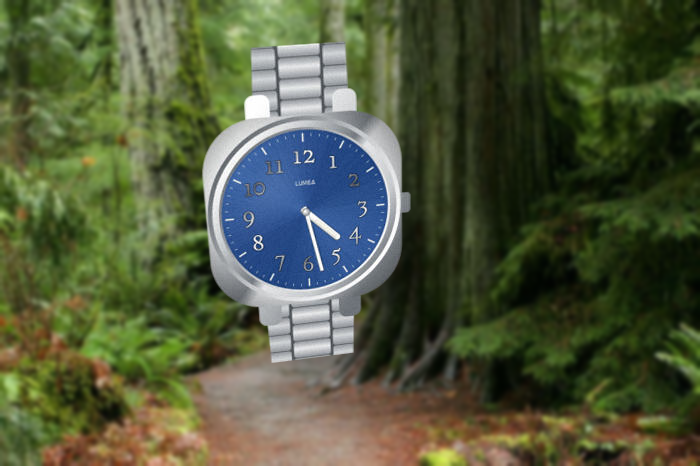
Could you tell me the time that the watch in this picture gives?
4:28
